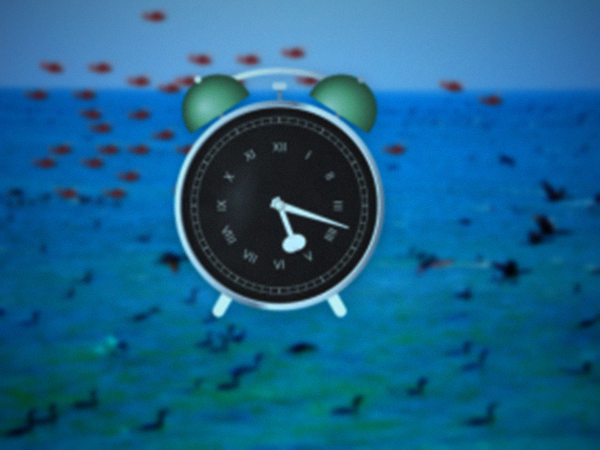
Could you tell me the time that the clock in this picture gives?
5:18
